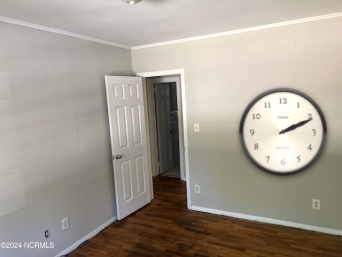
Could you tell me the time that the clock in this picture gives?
2:11
